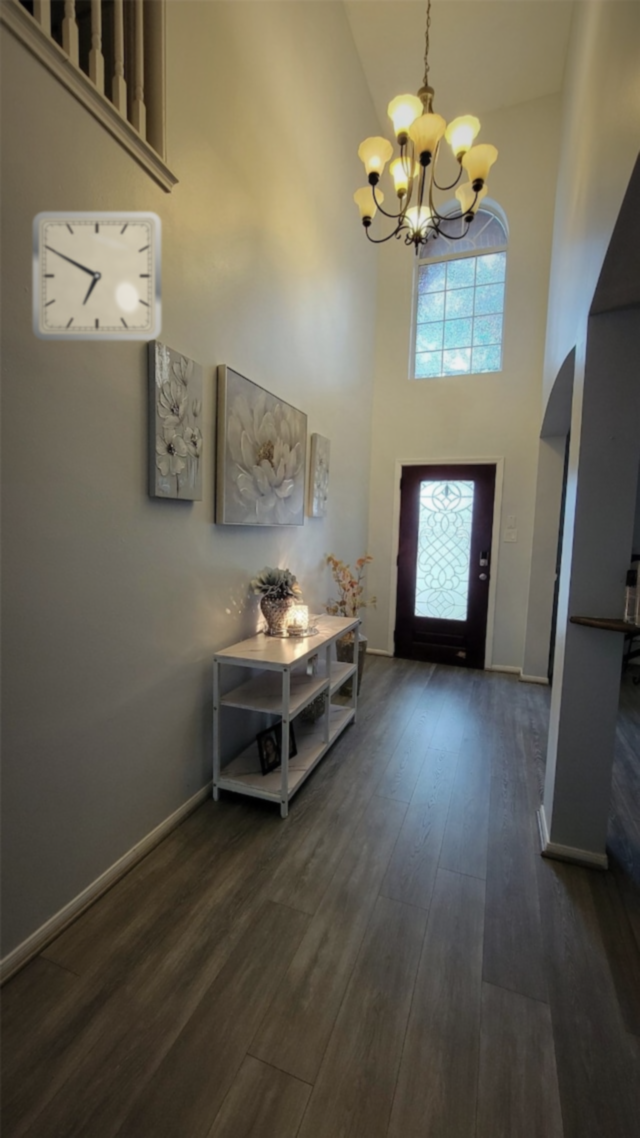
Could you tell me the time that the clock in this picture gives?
6:50
